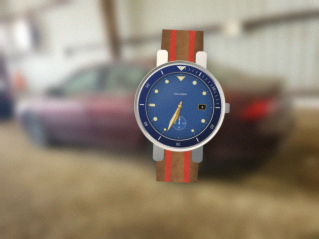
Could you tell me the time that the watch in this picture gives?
6:34
